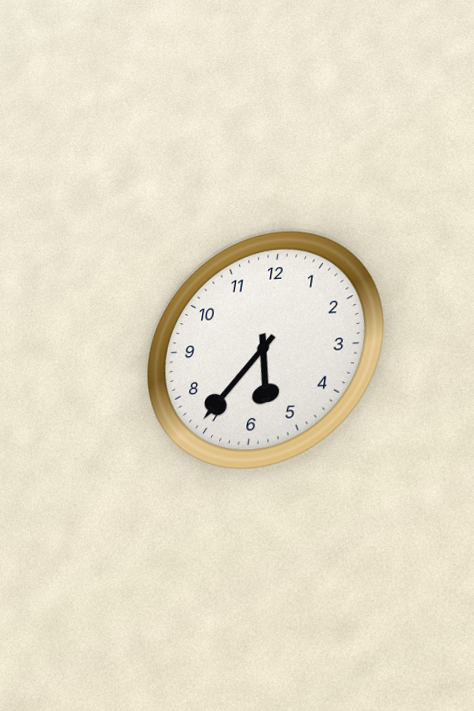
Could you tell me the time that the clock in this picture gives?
5:36
